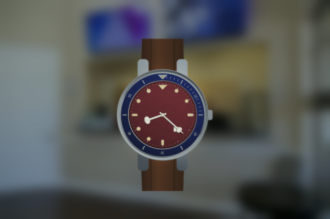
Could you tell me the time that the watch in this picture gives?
8:22
